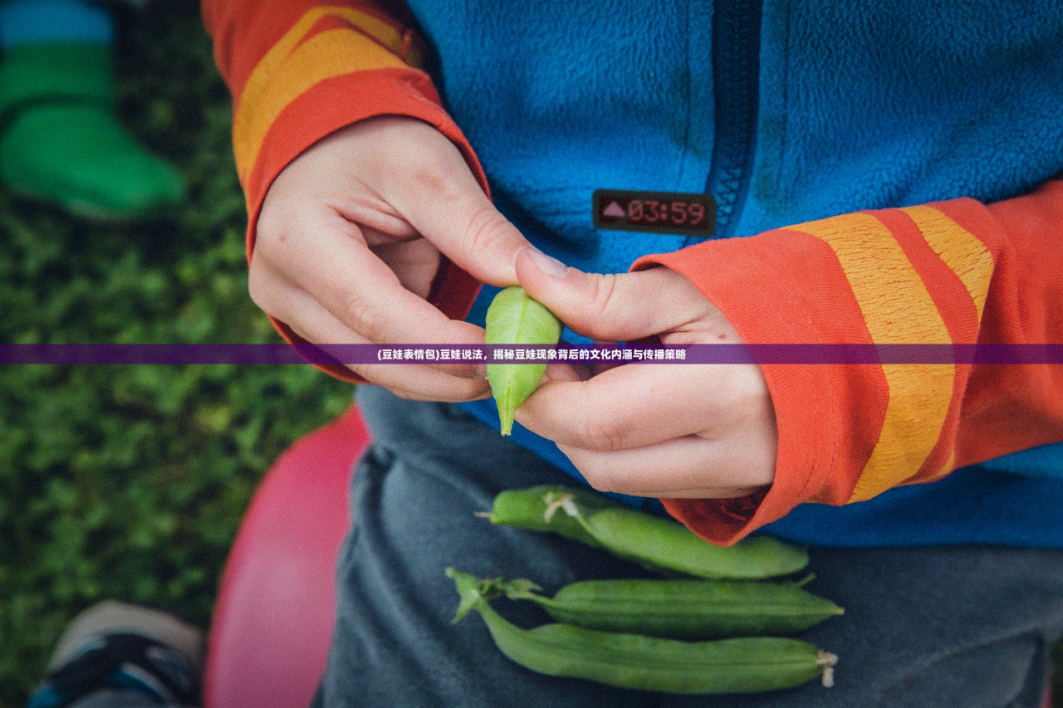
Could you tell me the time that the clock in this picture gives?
3:59
